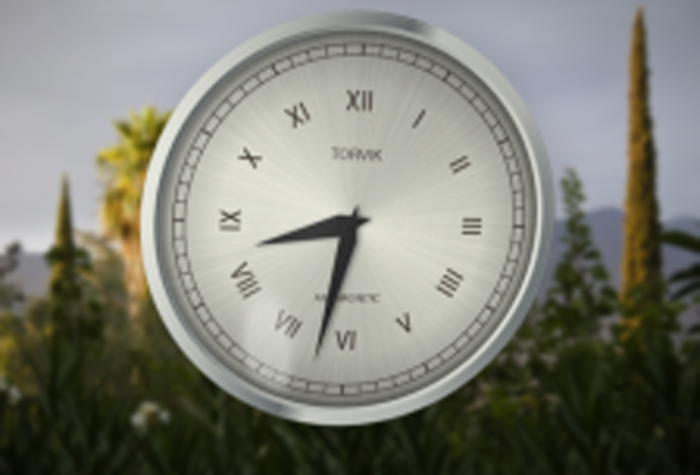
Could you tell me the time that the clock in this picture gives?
8:32
